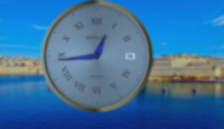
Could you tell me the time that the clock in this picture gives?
12:44
